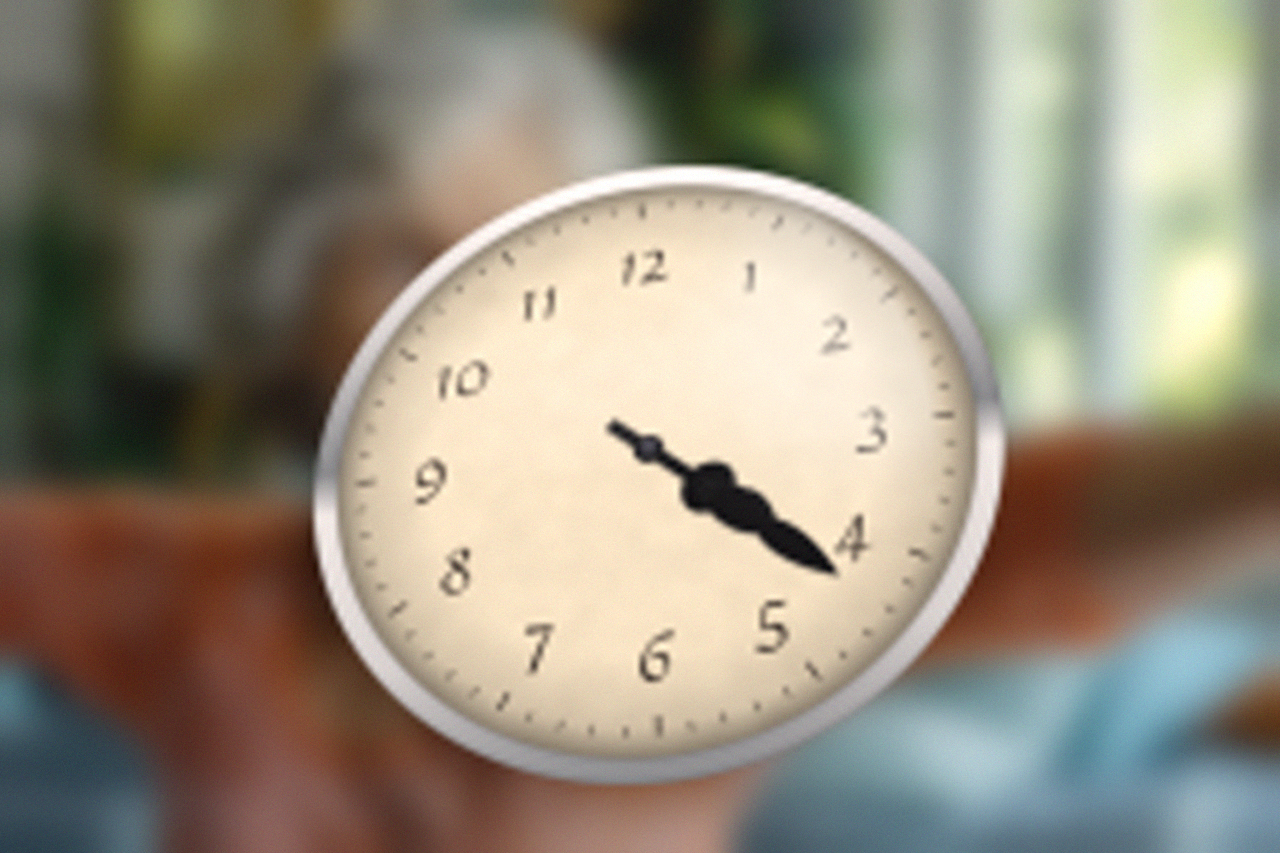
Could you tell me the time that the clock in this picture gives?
4:22
